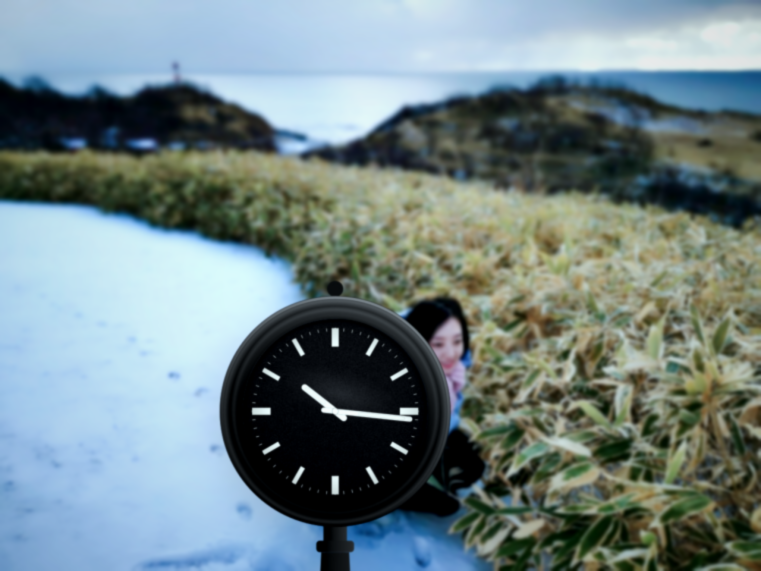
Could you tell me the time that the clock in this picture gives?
10:16
